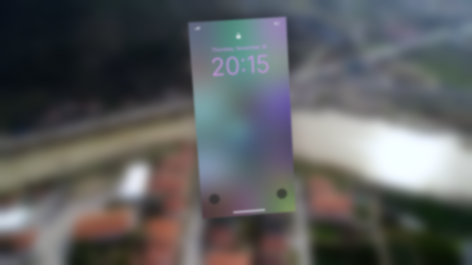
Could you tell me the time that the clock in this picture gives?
20:15
